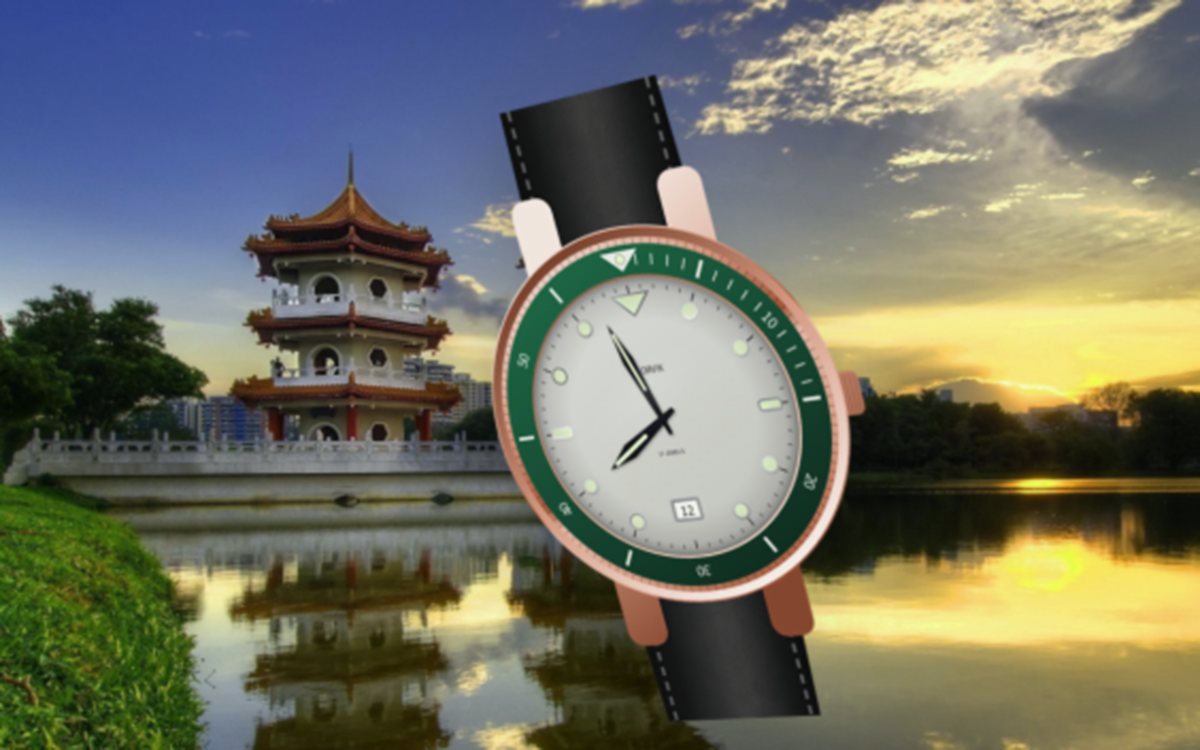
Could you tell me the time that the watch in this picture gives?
7:57
